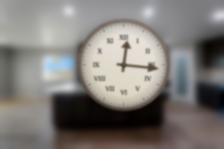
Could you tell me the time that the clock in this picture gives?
12:16
